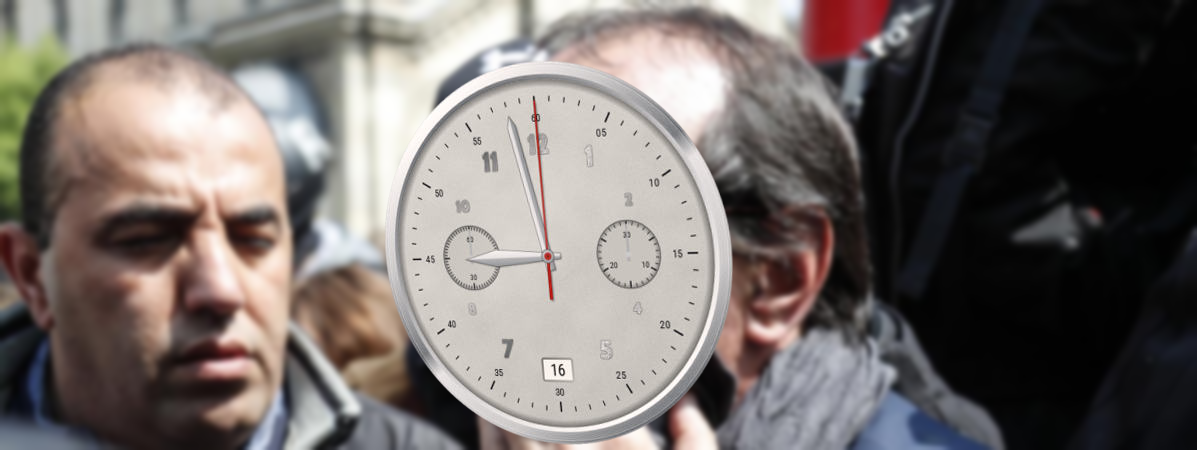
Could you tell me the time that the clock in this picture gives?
8:58
